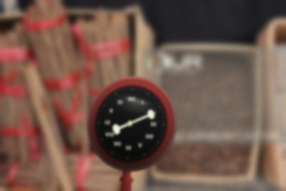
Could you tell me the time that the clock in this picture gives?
8:11
